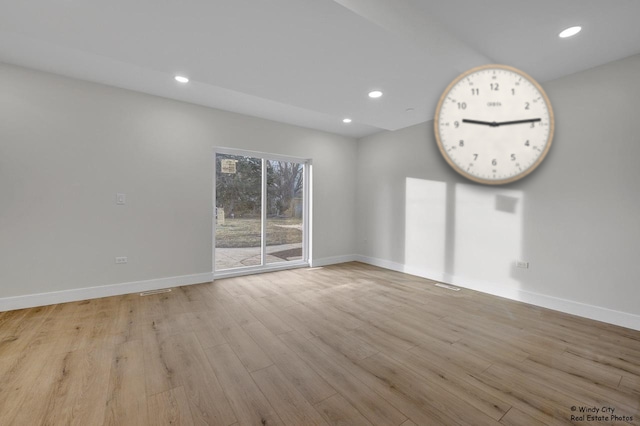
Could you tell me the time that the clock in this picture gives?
9:14
